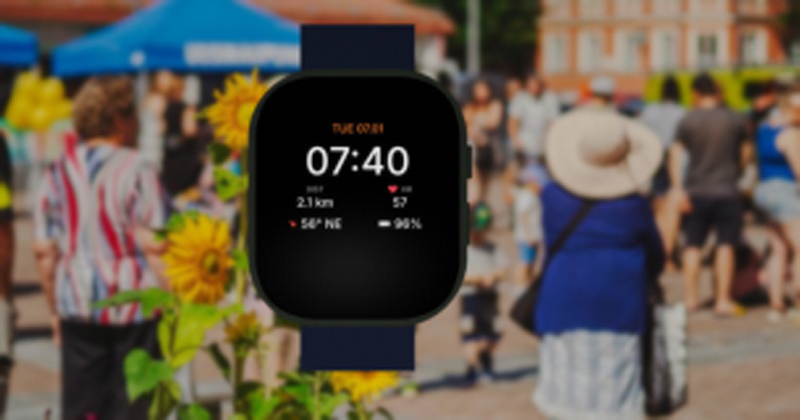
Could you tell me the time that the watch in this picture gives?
7:40
